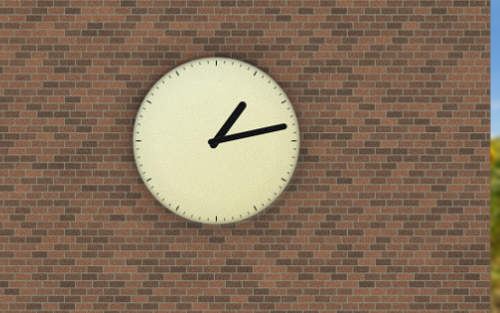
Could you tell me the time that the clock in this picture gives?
1:13
